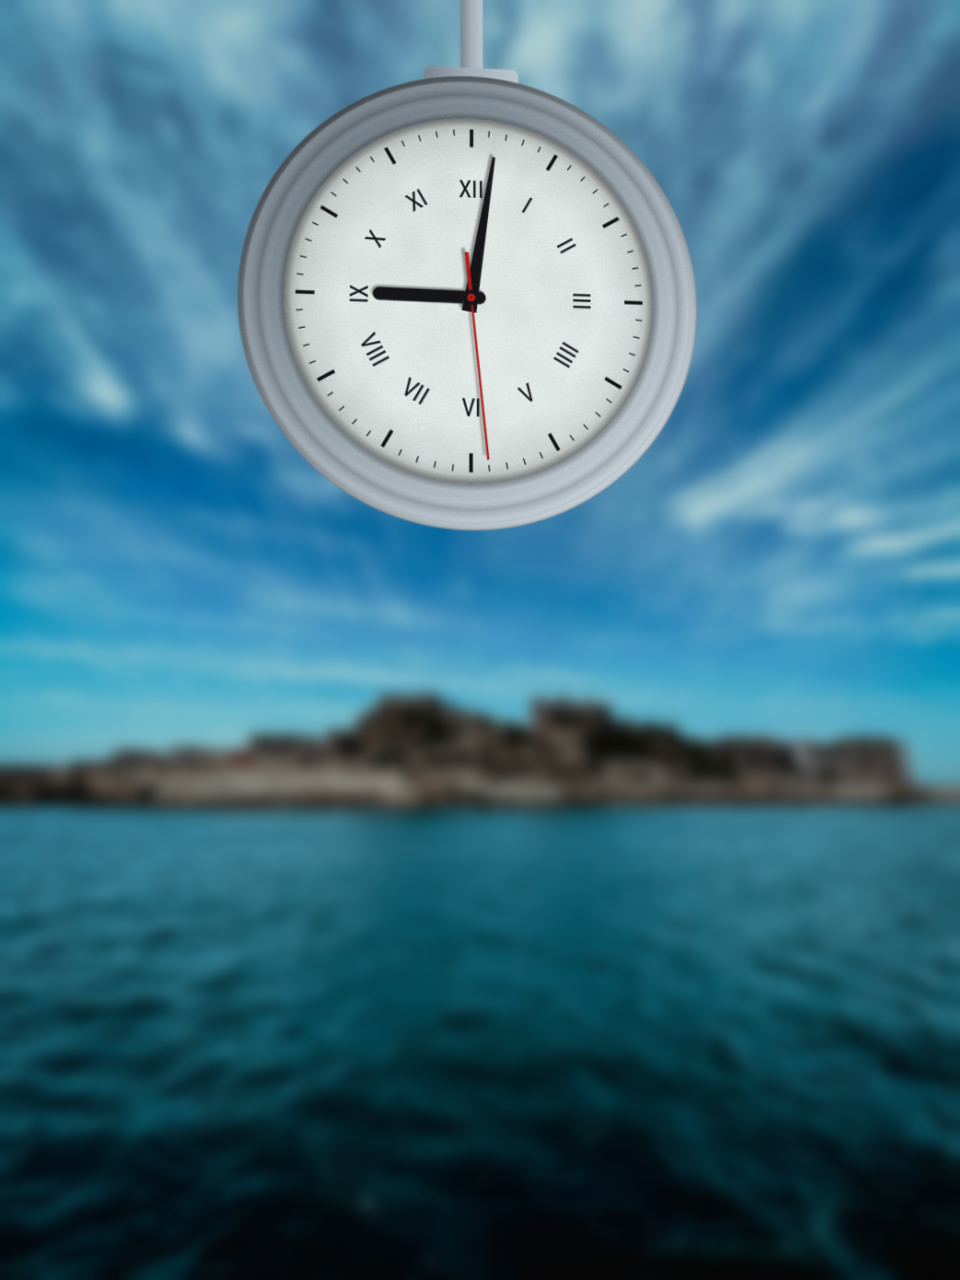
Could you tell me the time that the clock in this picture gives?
9:01:29
